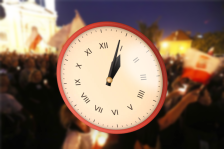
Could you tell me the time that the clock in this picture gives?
1:04
